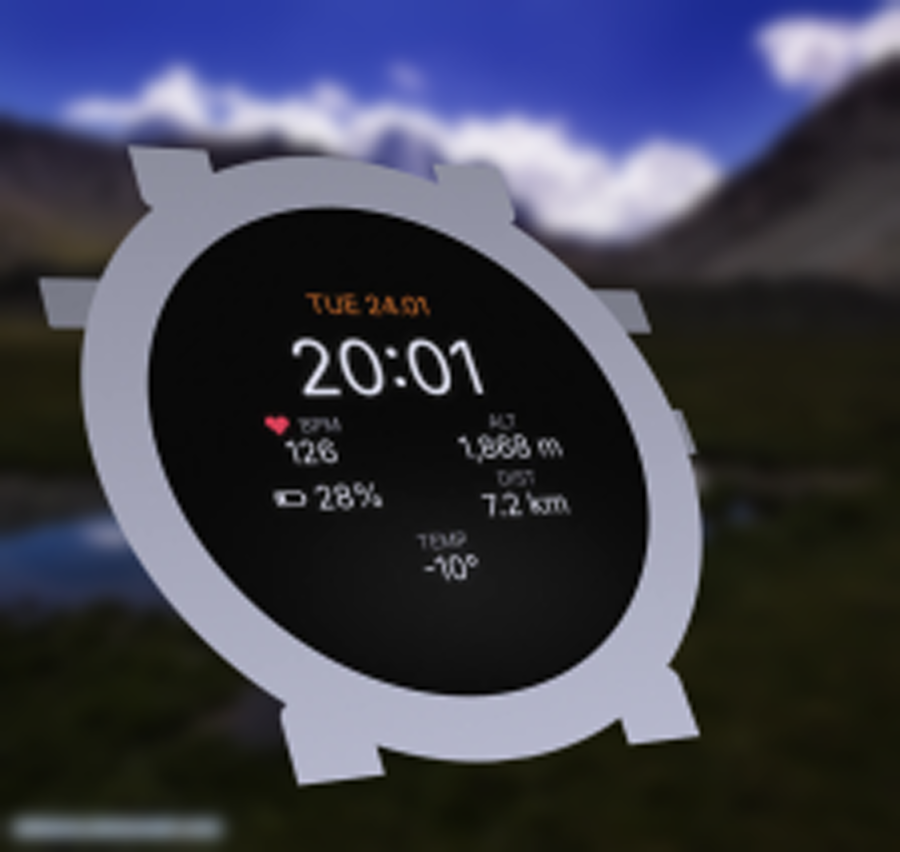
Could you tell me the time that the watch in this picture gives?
20:01
